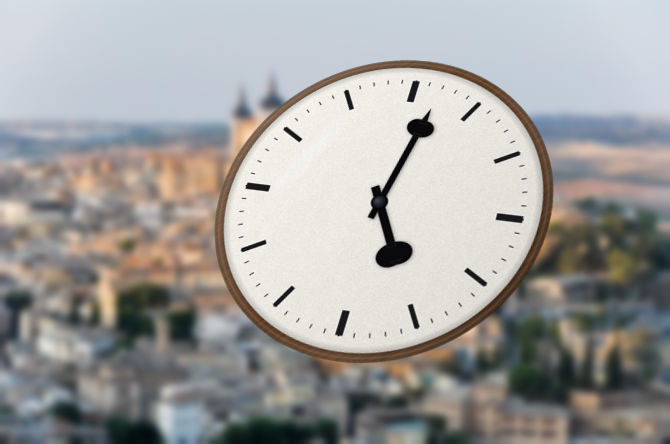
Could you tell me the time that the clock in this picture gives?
5:02
